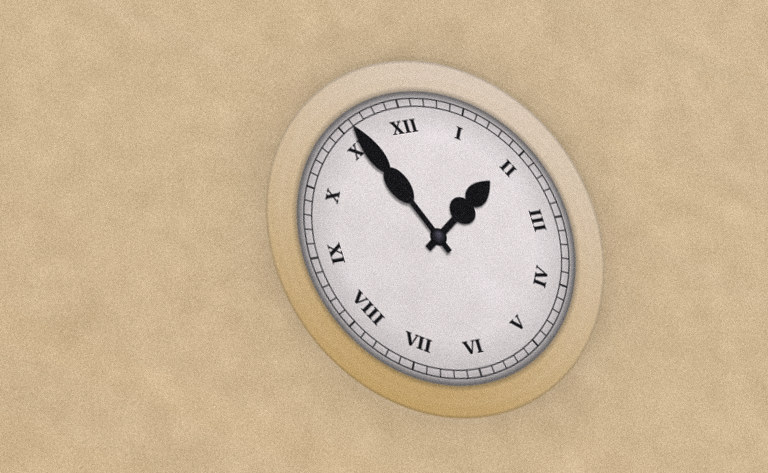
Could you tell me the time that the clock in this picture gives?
1:56
